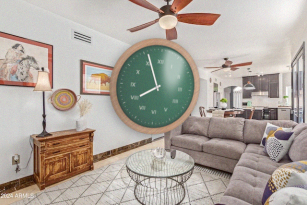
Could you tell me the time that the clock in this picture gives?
7:56
